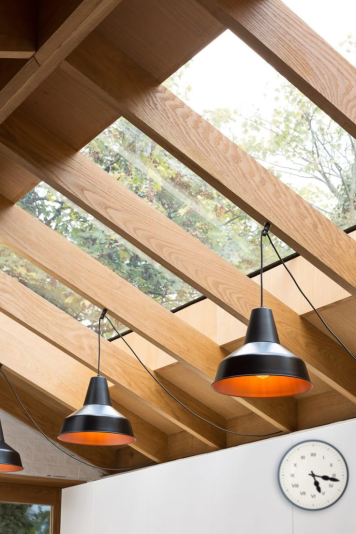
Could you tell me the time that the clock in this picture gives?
5:17
